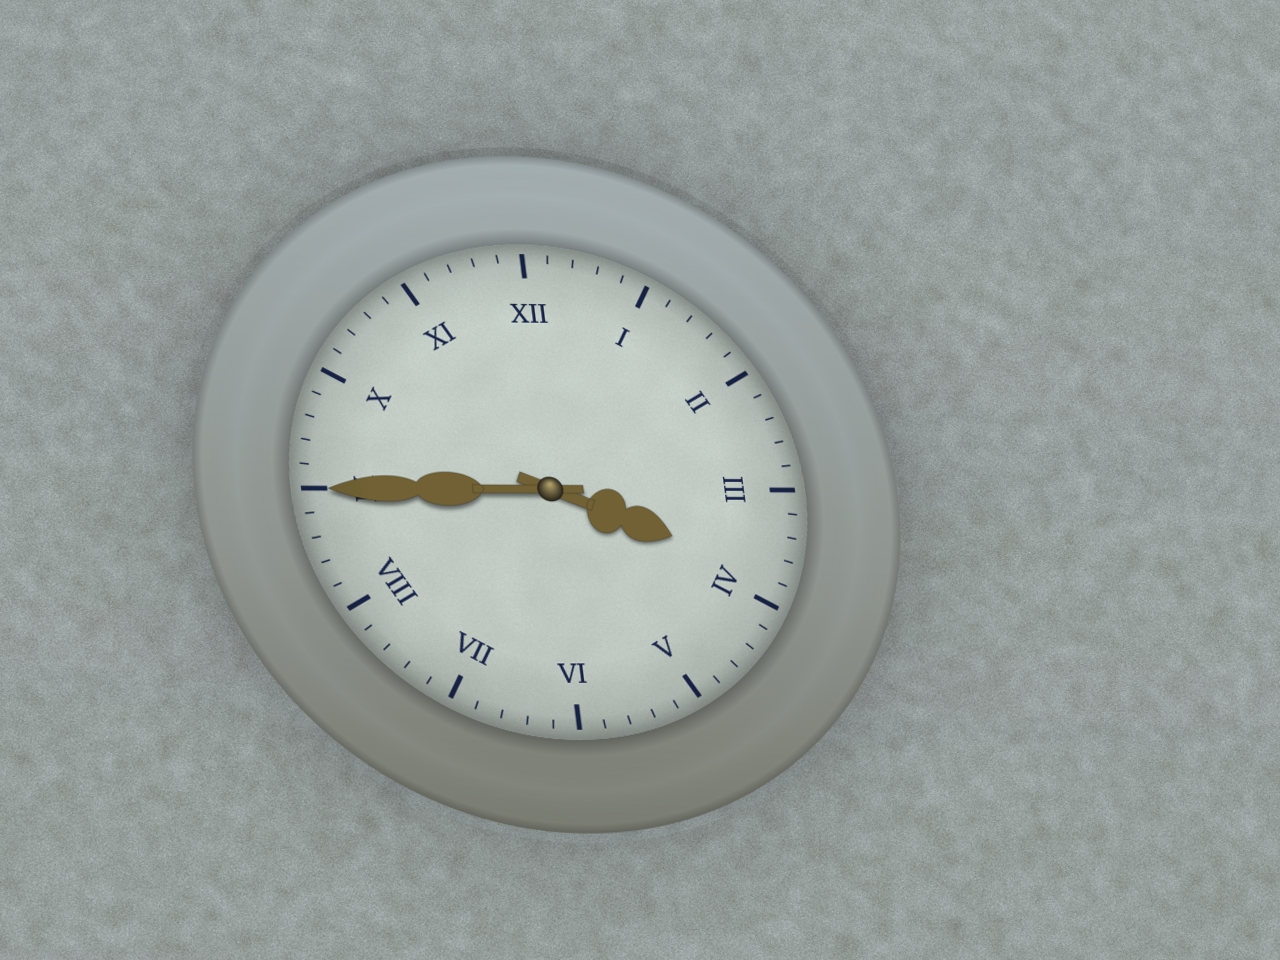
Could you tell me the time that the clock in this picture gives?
3:45
